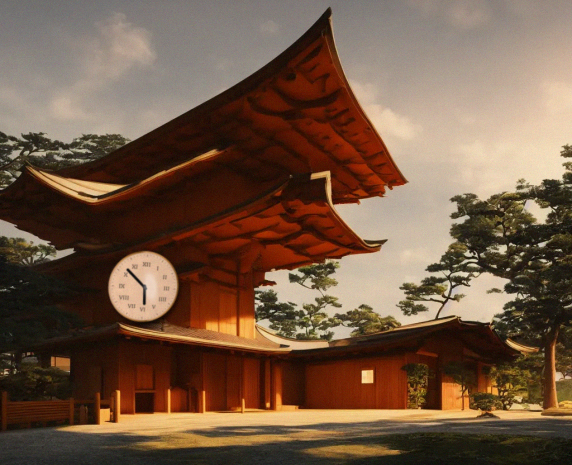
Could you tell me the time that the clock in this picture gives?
5:52
